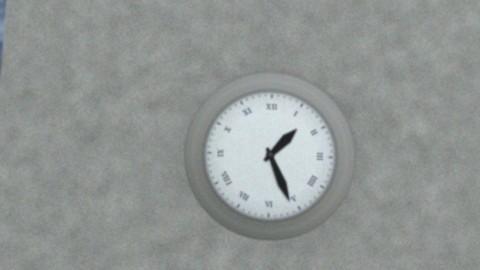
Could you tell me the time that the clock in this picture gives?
1:26
